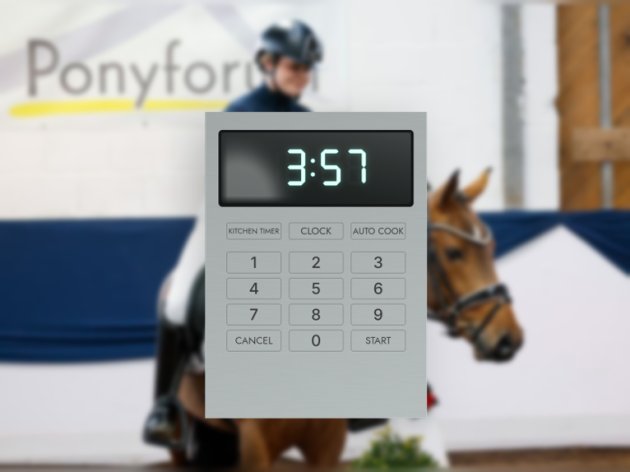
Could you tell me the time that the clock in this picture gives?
3:57
